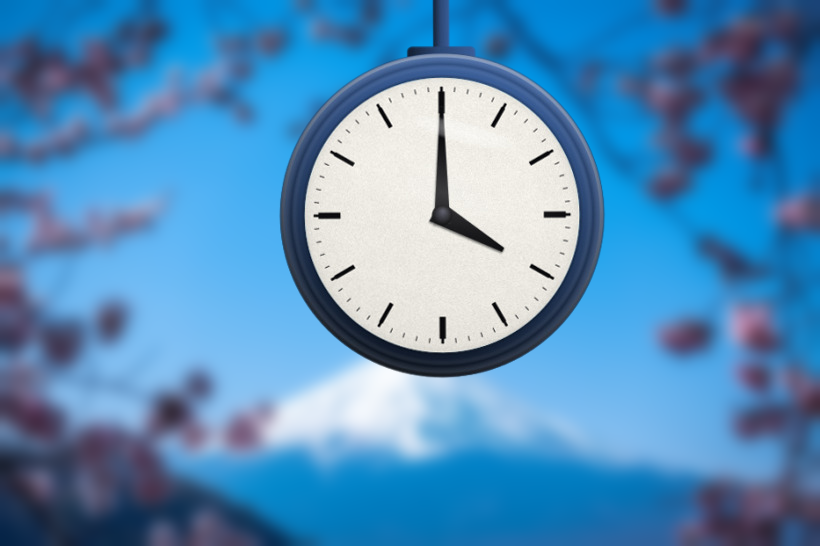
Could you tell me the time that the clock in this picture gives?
4:00
